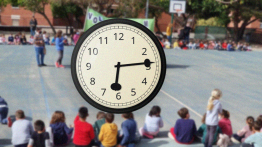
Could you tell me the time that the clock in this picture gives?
6:14
